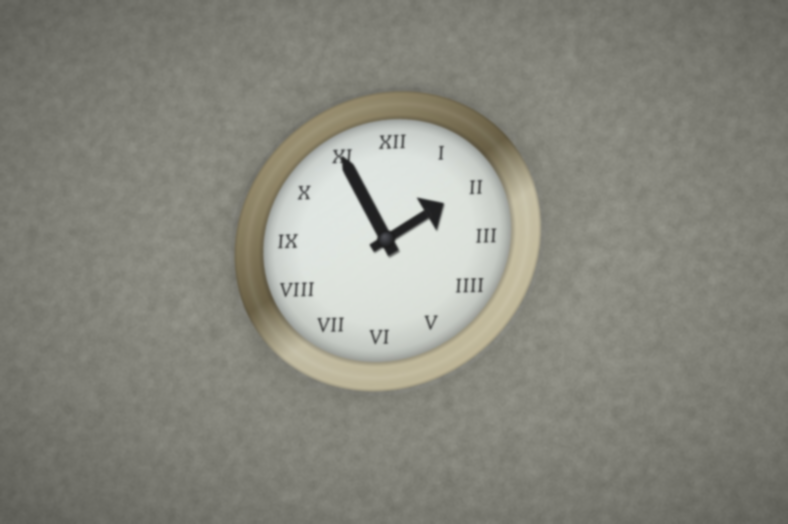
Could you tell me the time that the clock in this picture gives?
1:55
